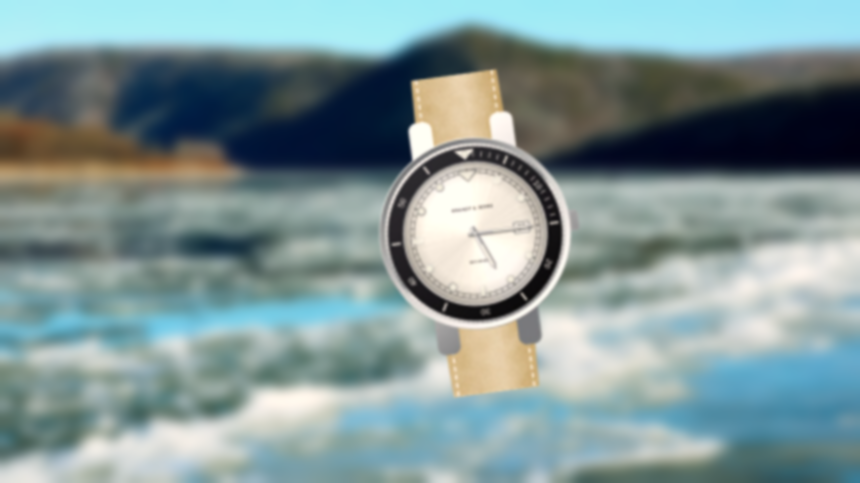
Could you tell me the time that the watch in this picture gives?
5:15
